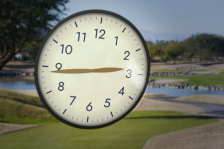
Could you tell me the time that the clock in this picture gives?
2:44
